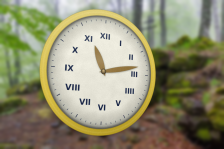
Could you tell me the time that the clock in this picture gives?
11:13
